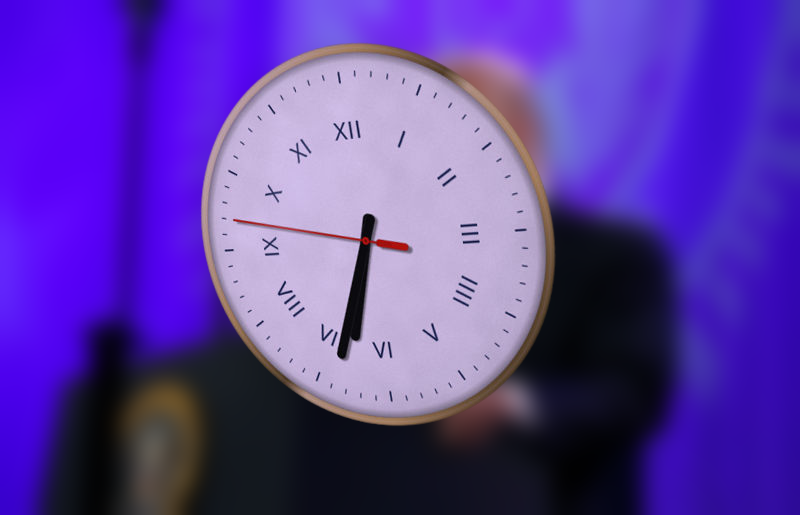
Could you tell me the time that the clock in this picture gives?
6:33:47
